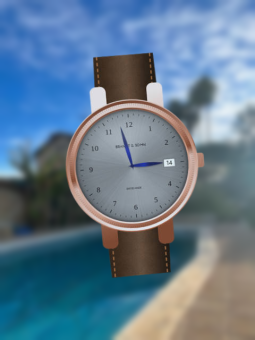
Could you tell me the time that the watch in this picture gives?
2:58
